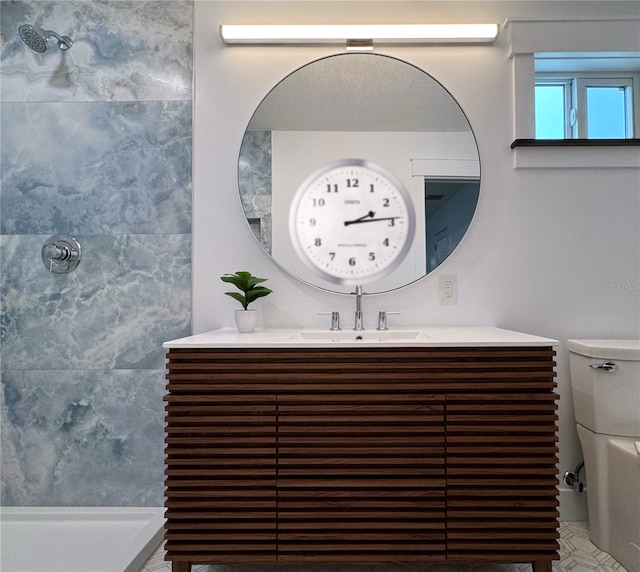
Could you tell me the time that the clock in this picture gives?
2:14
